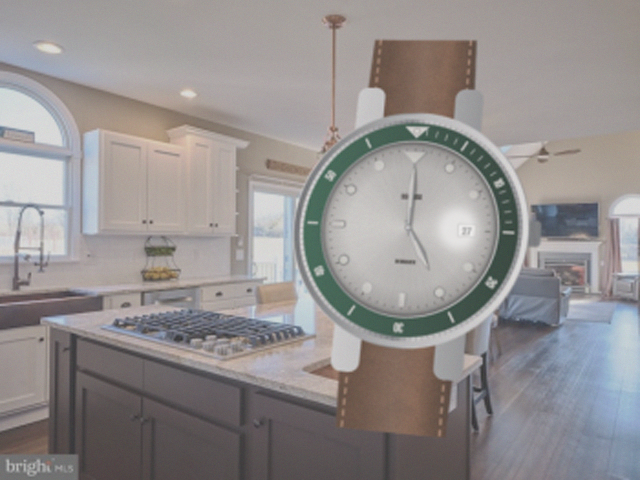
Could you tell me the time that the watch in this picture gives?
5:00
